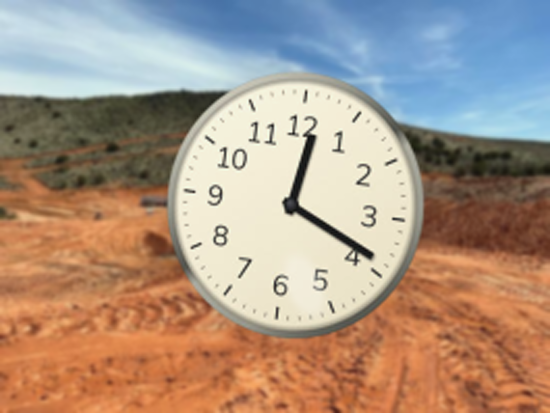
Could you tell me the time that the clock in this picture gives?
12:19
